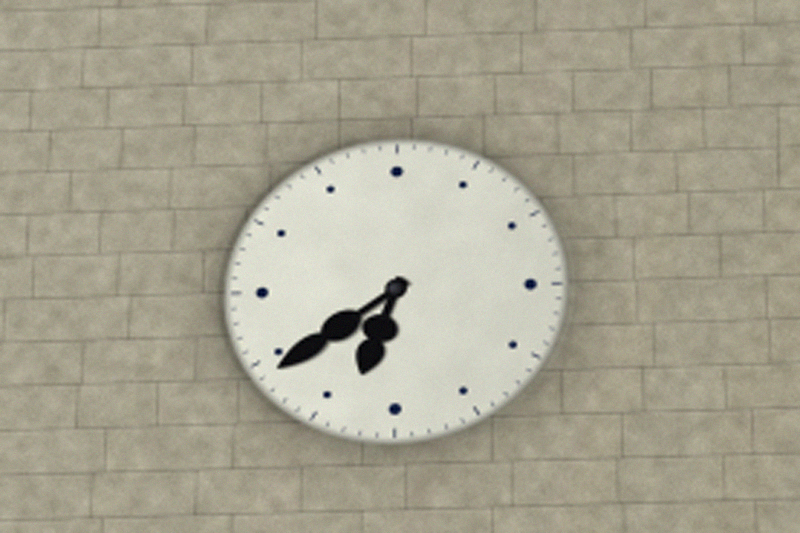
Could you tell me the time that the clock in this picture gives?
6:39
